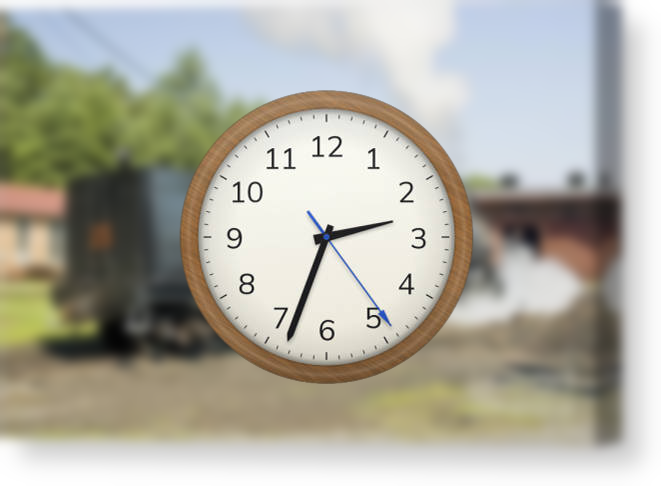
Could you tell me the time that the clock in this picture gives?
2:33:24
